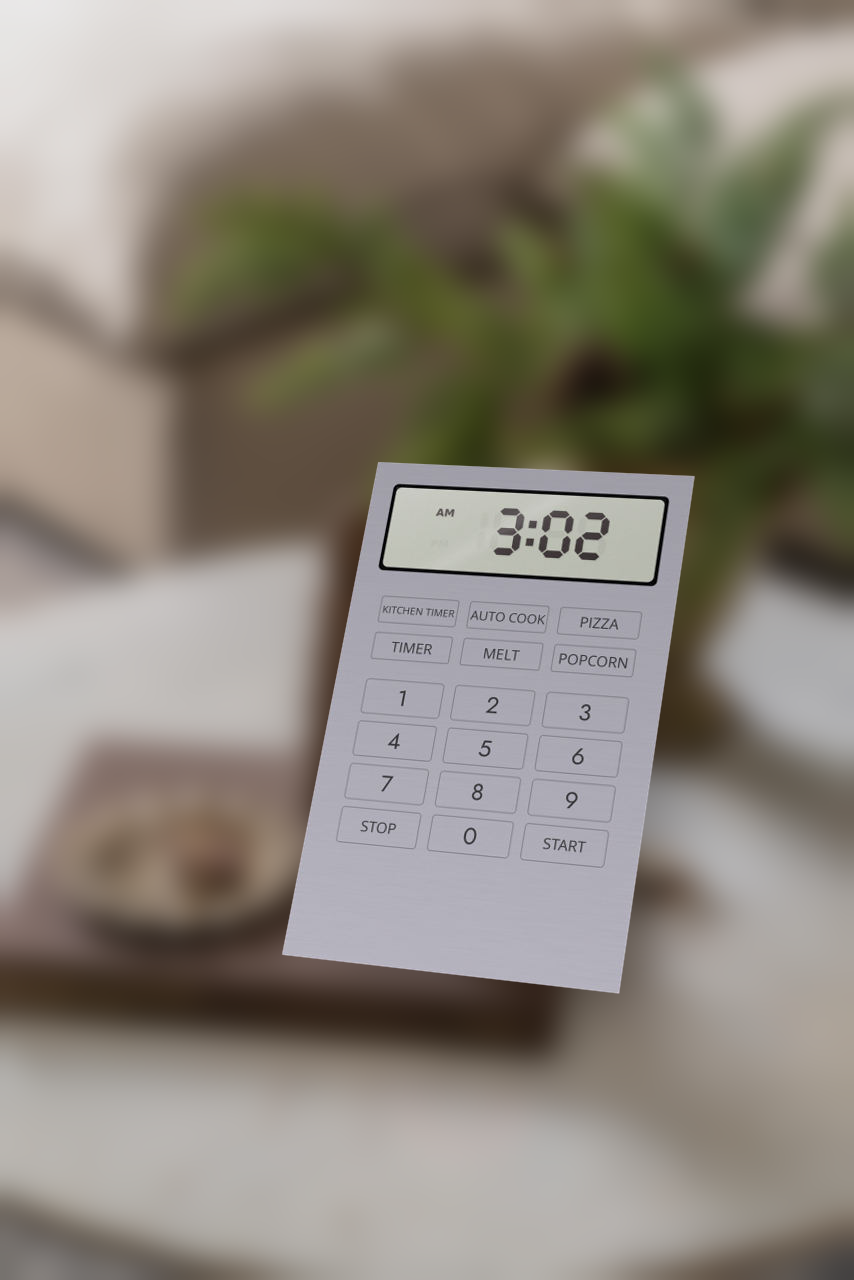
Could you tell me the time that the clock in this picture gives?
3:02
